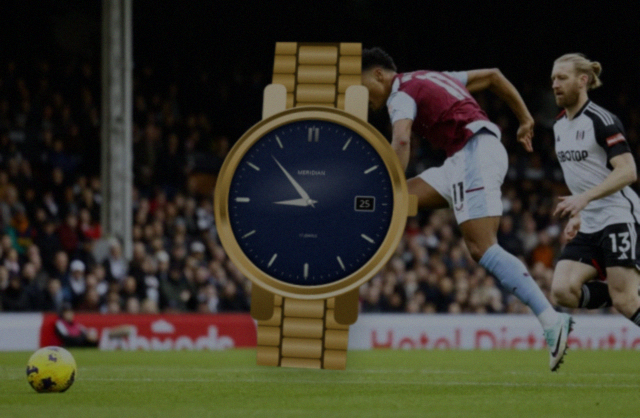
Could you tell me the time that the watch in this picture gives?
8:53
